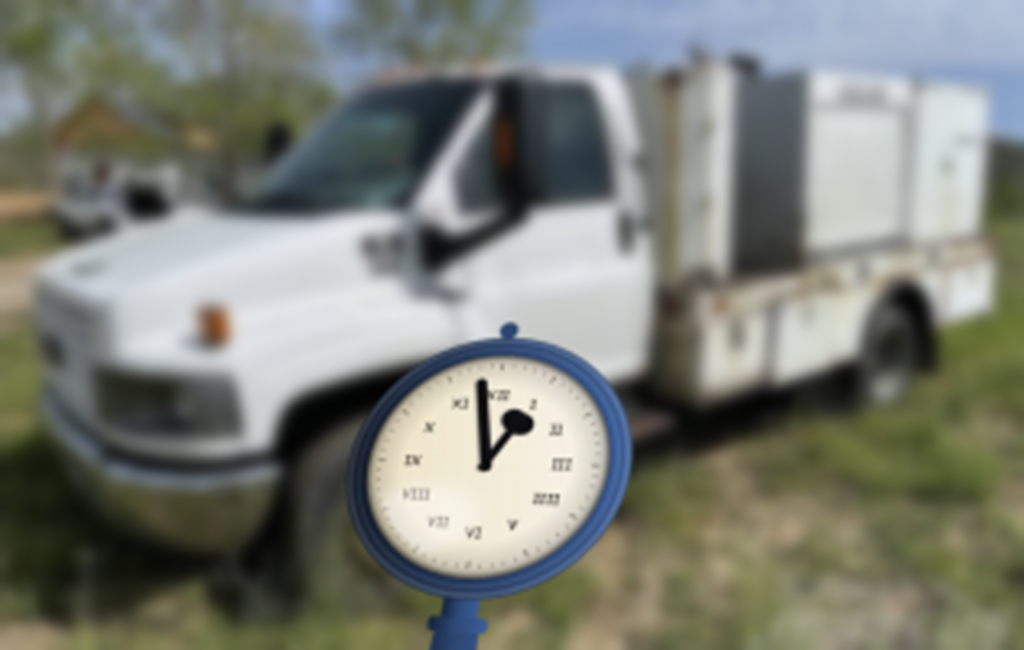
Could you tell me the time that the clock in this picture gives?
12:58
